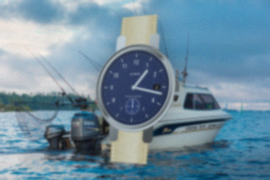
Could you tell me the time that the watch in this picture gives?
1:17
